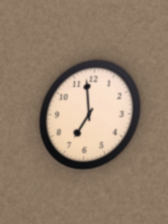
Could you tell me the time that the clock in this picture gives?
6:58
